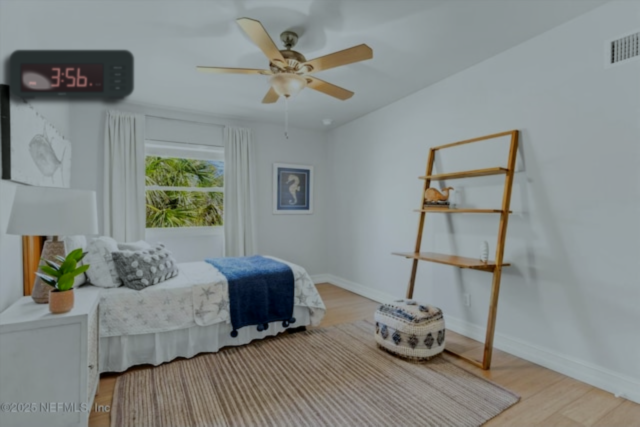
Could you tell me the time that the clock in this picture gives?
3:56
